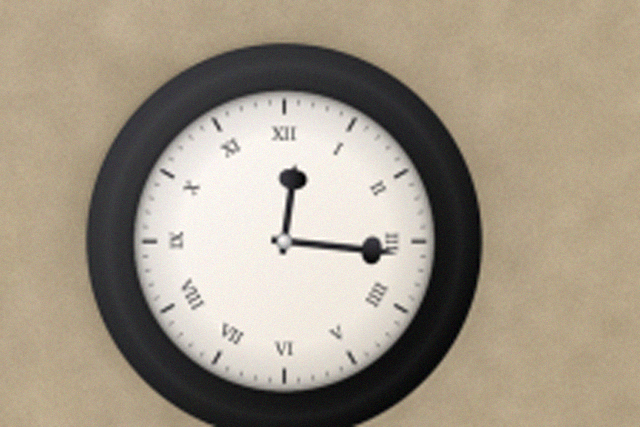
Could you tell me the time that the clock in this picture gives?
12:16
